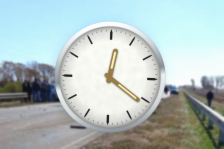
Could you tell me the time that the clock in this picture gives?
12:21
